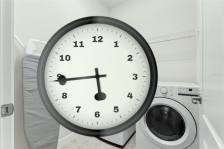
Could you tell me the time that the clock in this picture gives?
5:44
